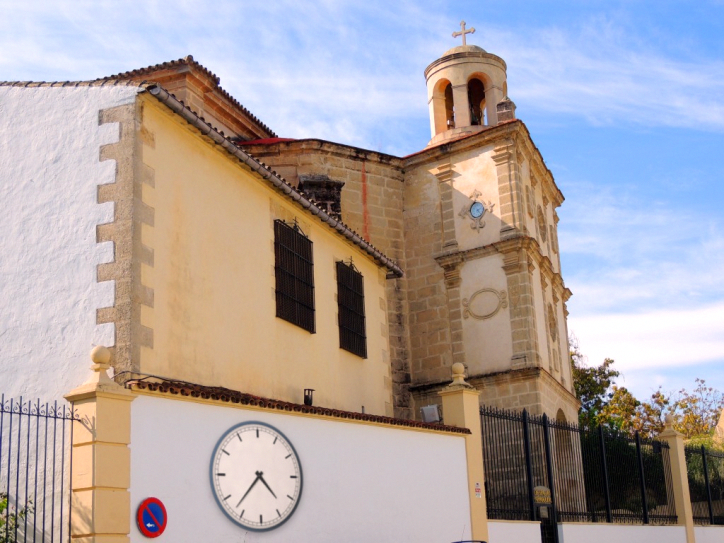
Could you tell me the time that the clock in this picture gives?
4:37
